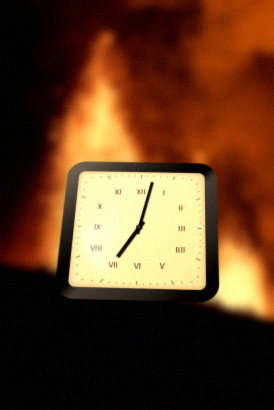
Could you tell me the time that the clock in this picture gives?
7:02
